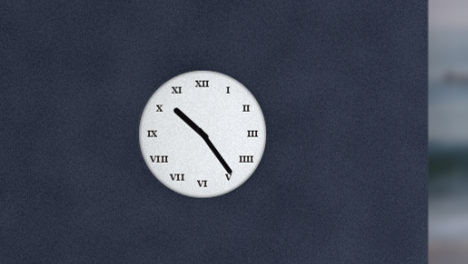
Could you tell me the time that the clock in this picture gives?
10:24
